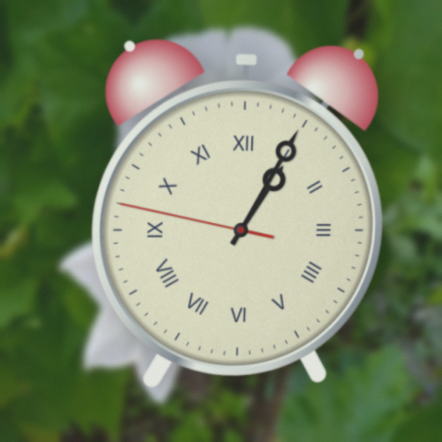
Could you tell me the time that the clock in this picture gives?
1:04:47
